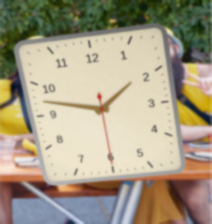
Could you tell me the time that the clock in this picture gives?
1:47:30
